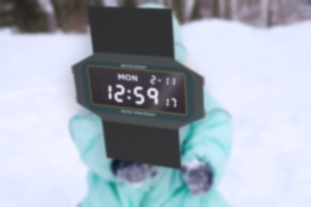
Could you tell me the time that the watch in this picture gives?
12:59
